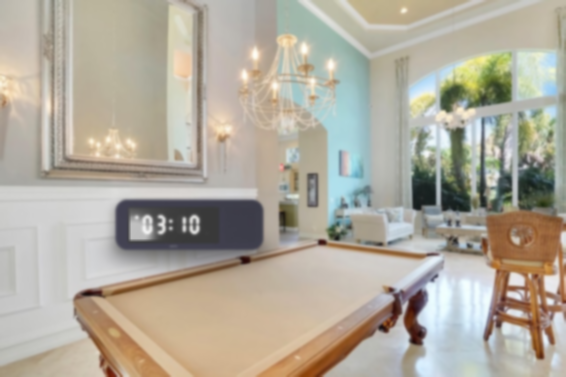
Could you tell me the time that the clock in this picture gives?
3:10
